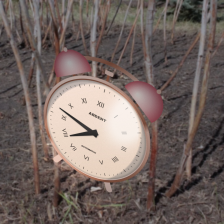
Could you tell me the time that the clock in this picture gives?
7:47
